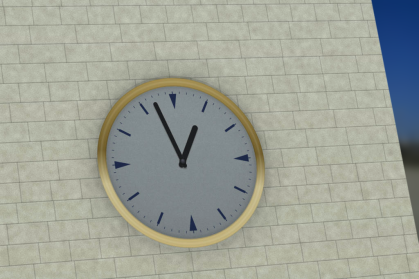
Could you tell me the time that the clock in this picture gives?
12:57
